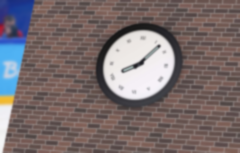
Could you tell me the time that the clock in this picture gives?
8:07
